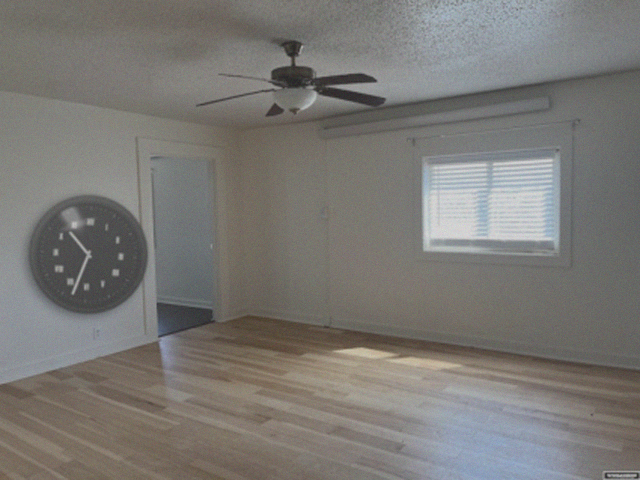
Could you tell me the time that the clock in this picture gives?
10:33
